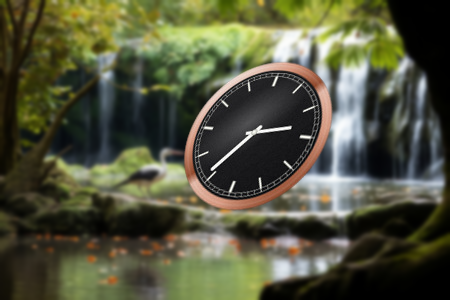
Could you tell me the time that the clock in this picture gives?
2:36
